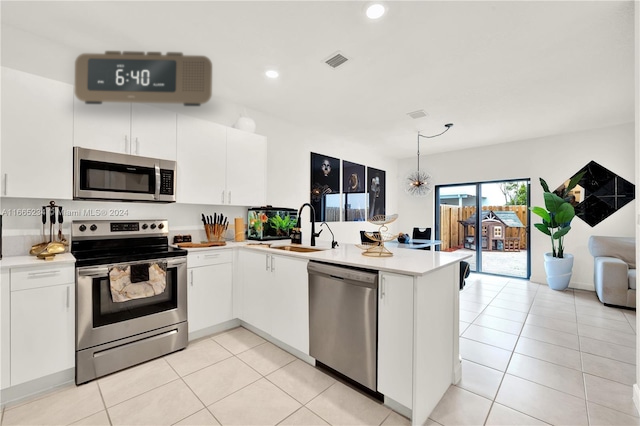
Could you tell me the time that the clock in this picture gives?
6:40
